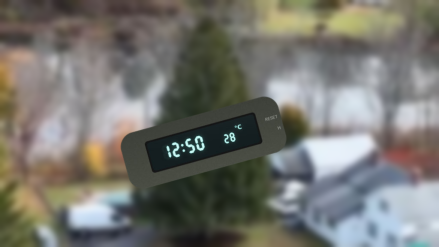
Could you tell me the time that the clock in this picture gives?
12:50
